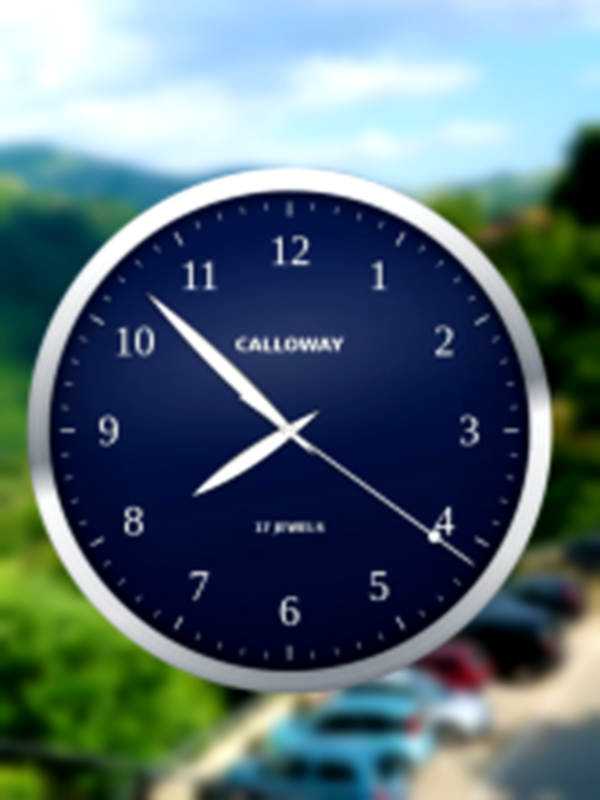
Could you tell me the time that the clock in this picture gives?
7:52:21
